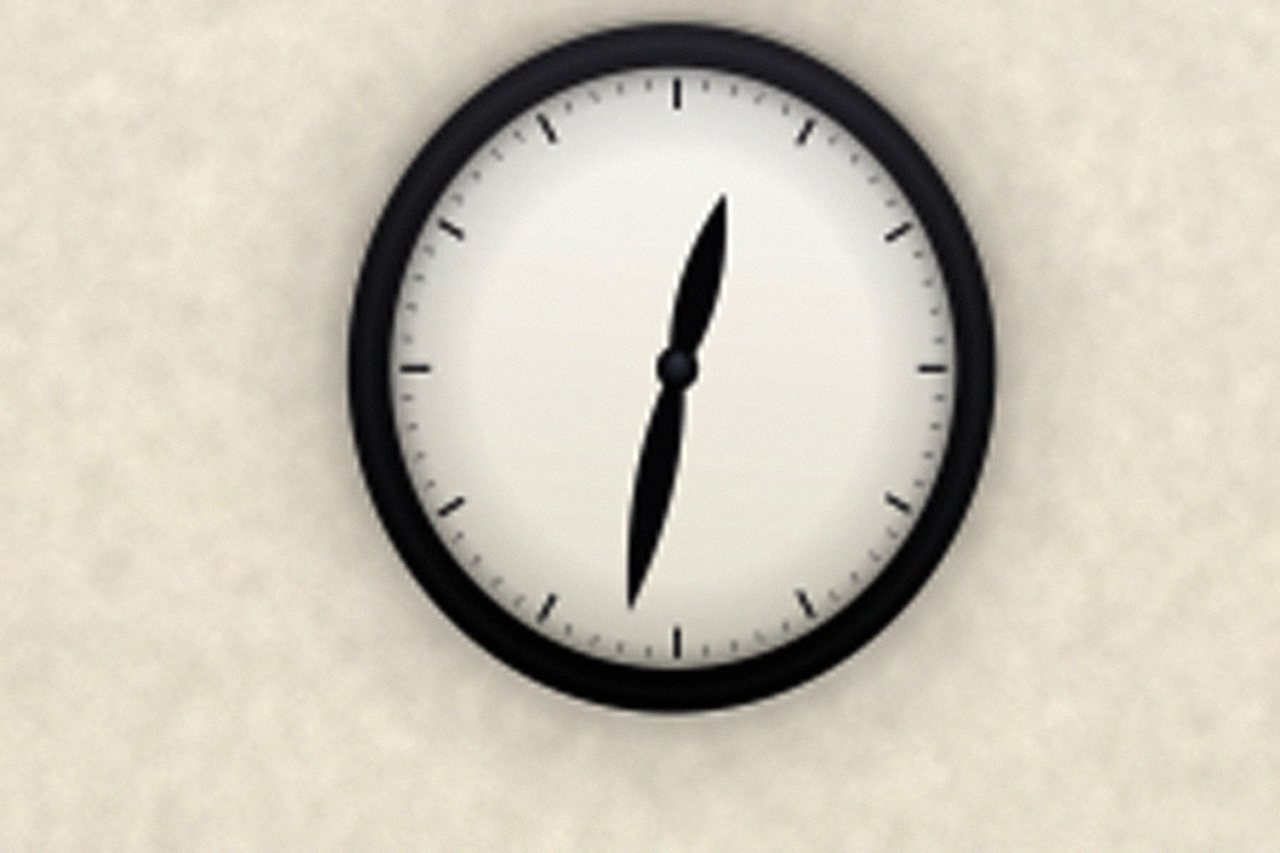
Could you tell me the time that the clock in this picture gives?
12:32
